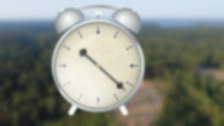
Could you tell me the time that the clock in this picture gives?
10:22
